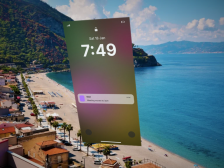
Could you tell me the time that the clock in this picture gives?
7:49
